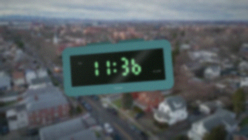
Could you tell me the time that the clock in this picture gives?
11:36
